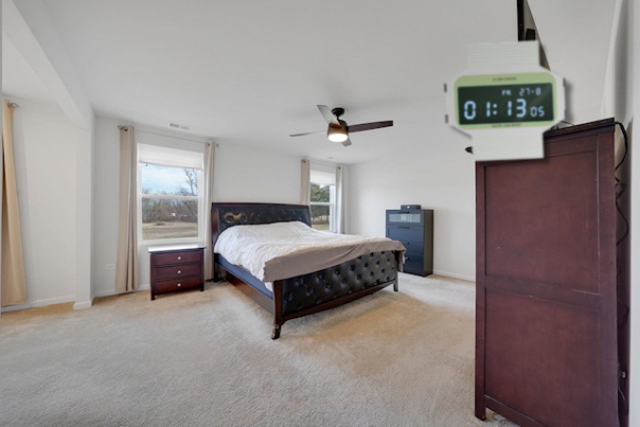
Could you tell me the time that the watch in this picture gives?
1:13
